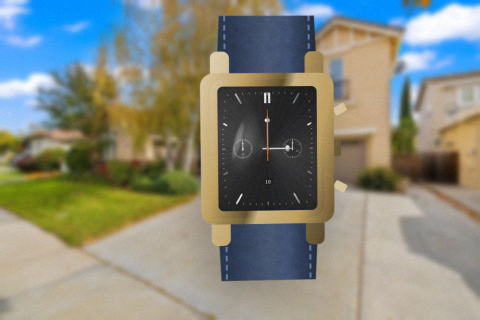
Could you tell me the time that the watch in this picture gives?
3:00
